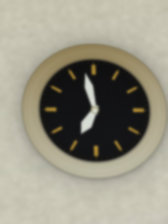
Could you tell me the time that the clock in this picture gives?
6:58
